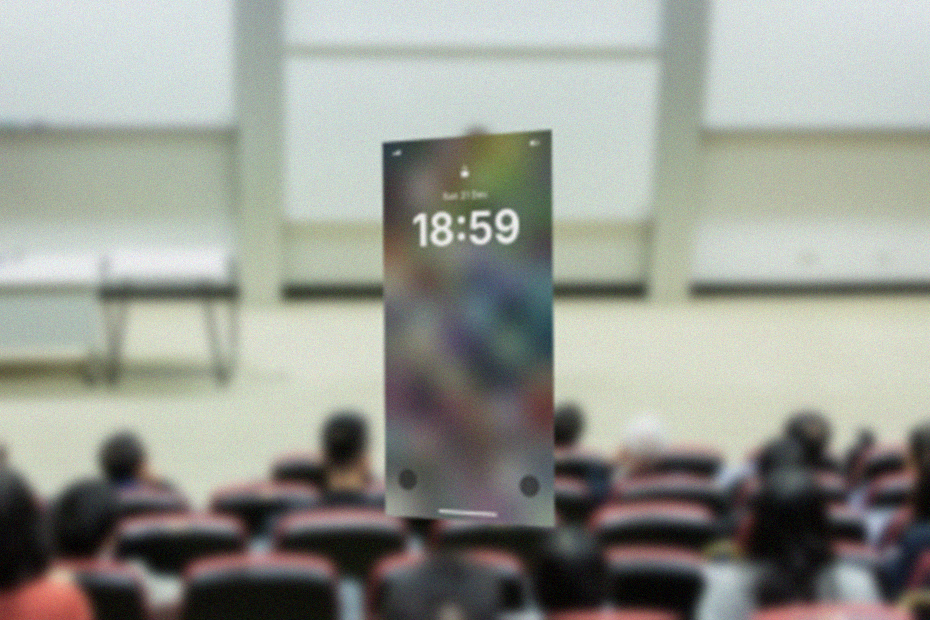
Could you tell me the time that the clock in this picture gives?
18:59
